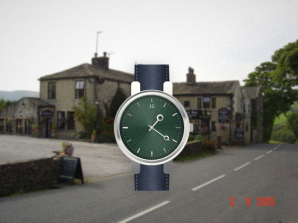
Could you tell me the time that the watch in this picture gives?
1:21
